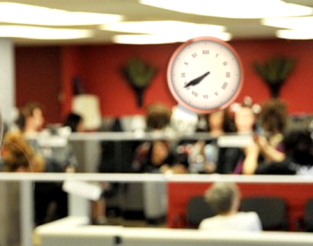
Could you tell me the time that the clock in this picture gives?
7:40
